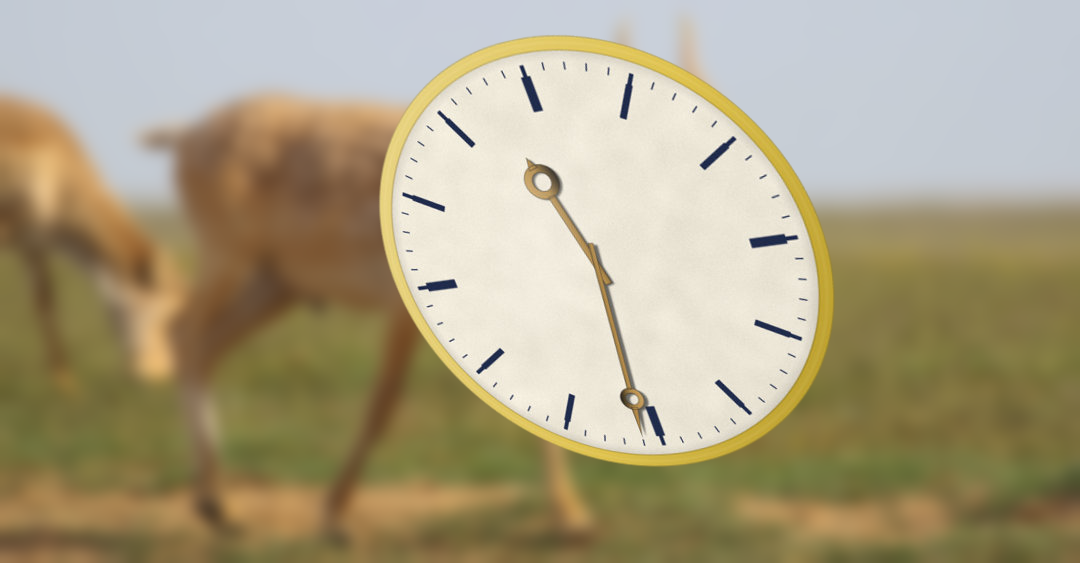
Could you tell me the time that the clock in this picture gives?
11:31
